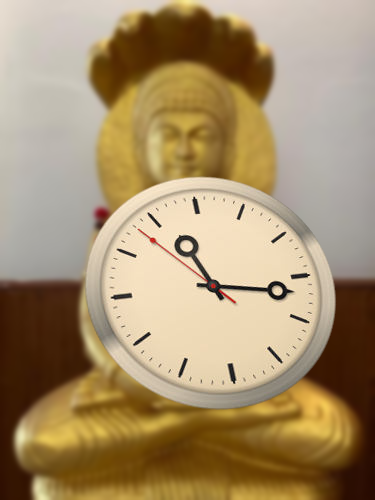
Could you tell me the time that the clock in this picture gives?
11:16:53
